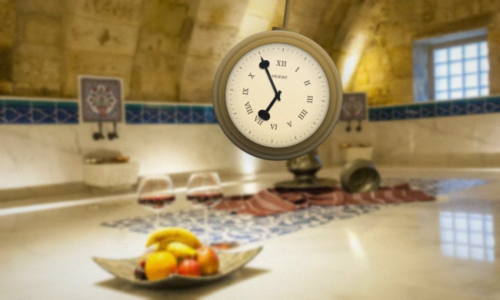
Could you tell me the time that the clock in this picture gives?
6:55
